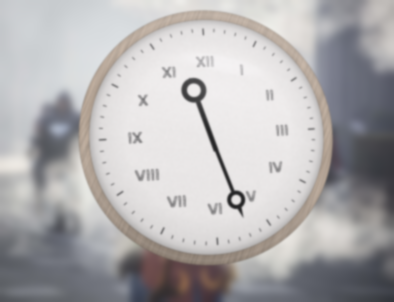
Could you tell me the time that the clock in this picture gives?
11:27
